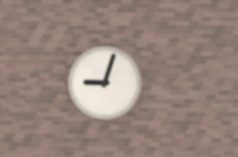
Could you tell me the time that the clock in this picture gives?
9:03
